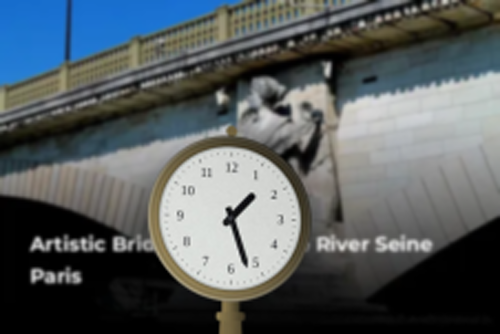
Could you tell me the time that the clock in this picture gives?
1:27
